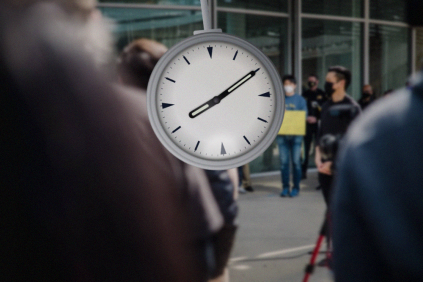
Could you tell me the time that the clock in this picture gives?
8:10
